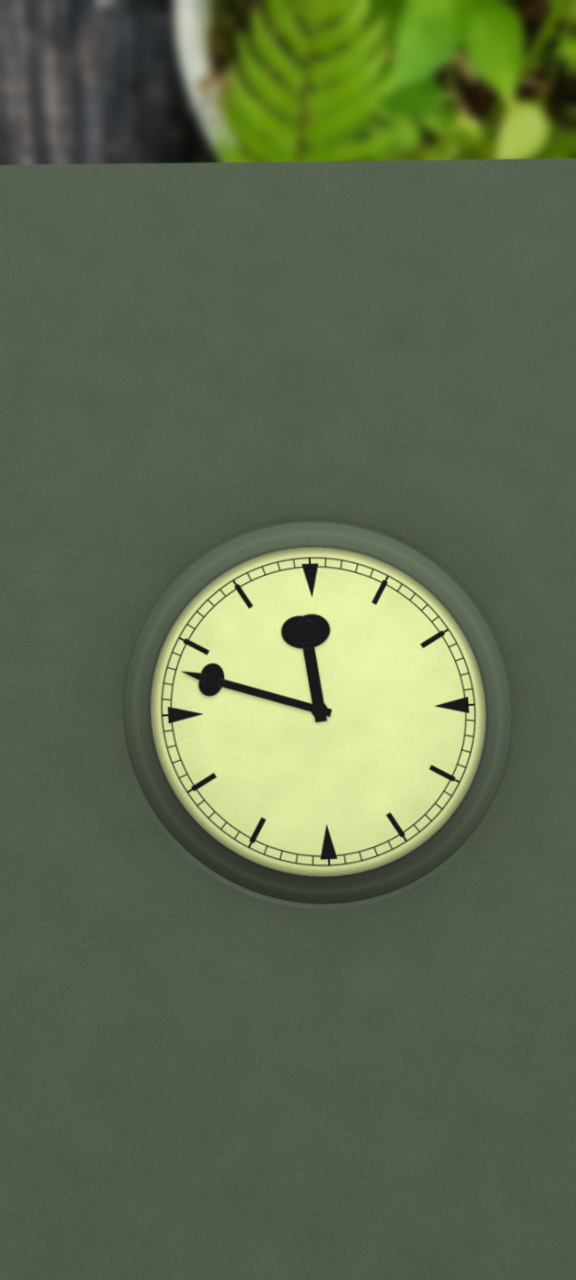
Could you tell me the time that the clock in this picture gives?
11:48
